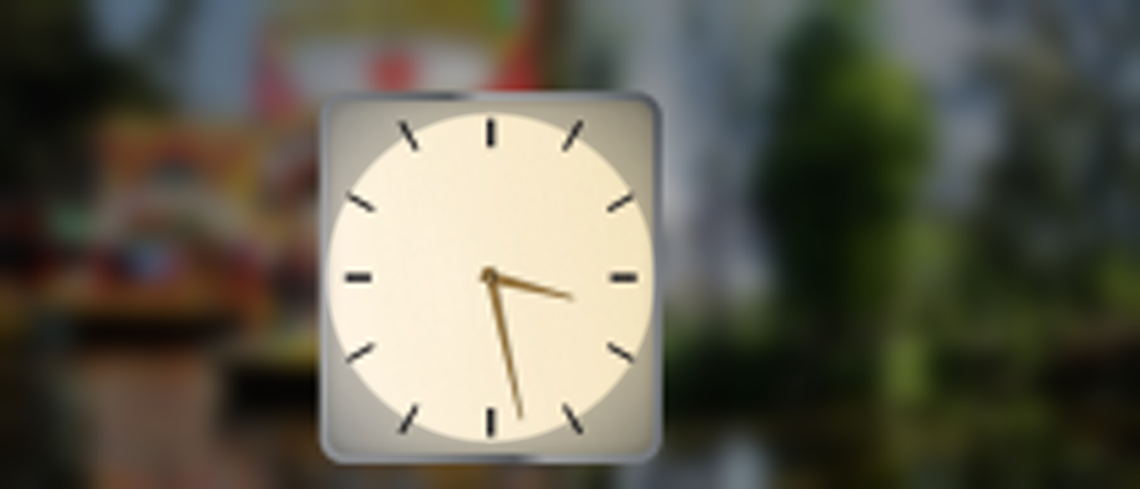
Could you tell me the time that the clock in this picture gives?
3:28
